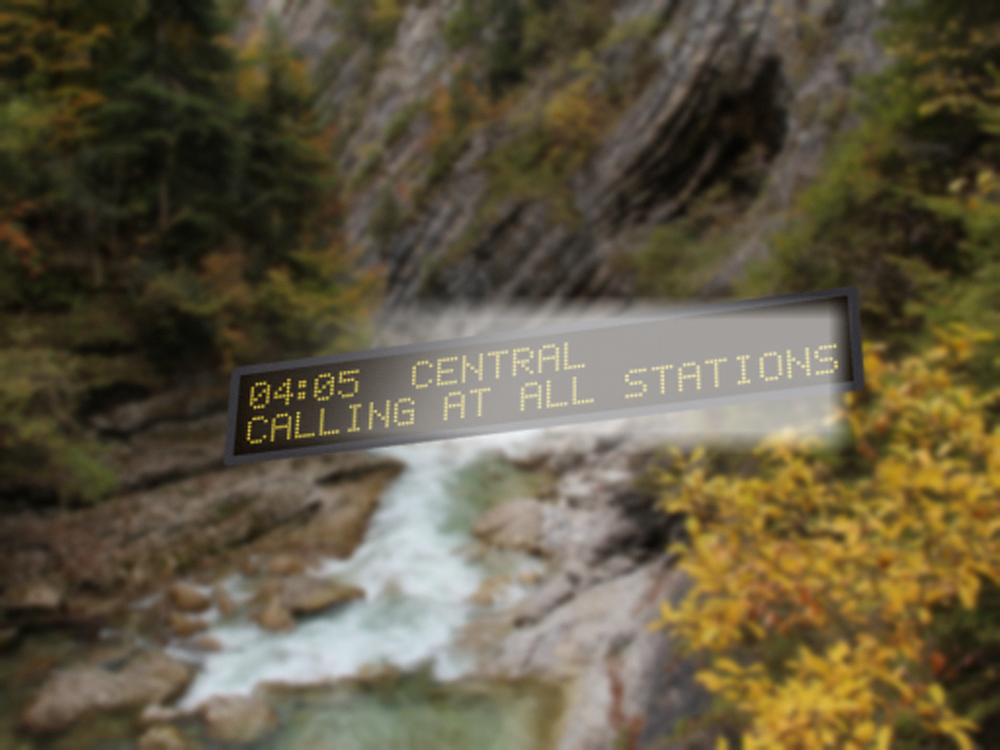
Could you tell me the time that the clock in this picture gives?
4:05
